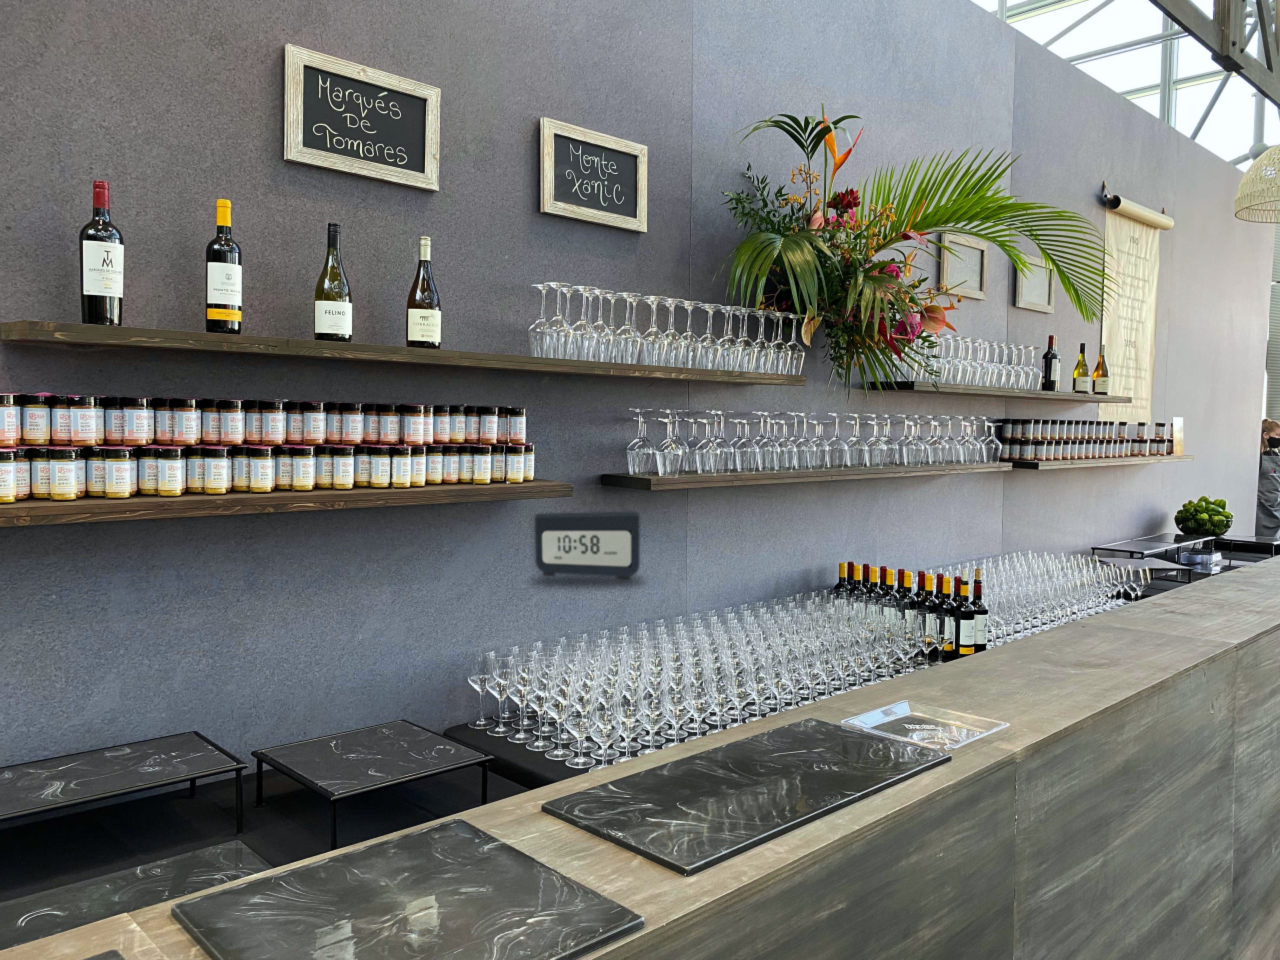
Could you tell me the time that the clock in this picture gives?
10:58
